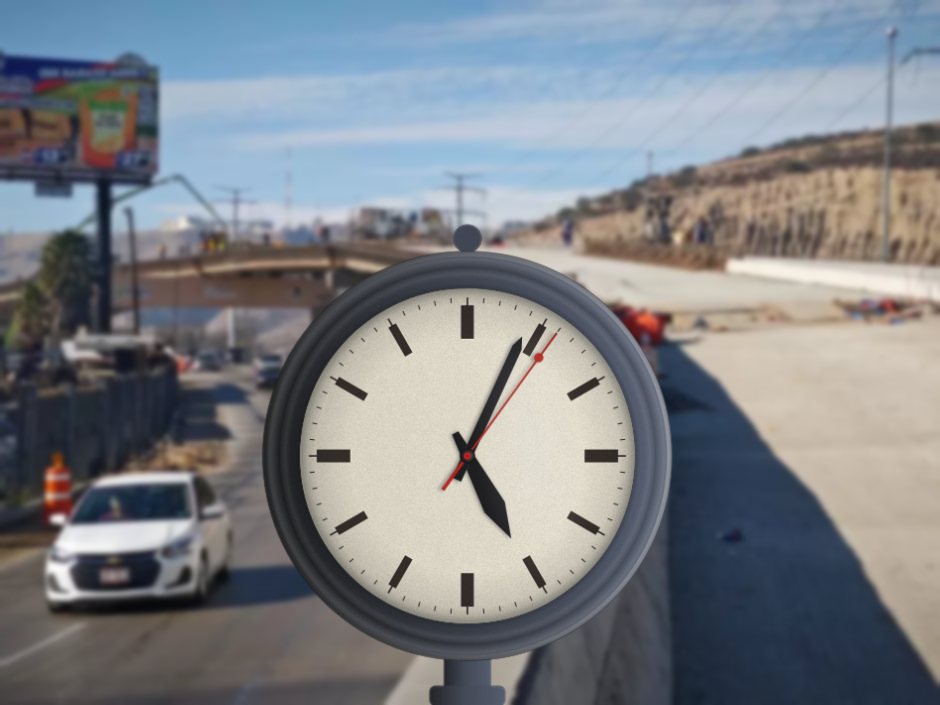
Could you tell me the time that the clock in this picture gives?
5:04:06
